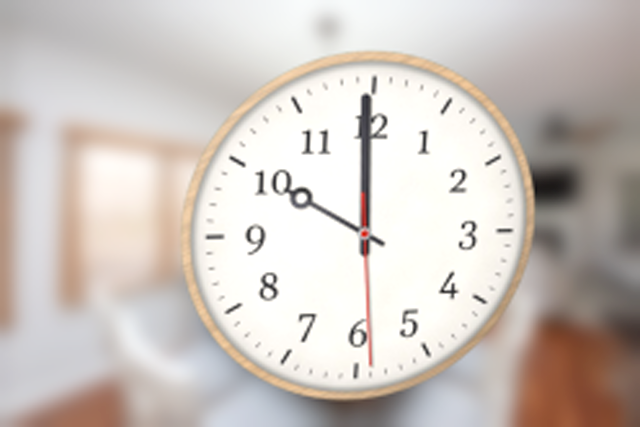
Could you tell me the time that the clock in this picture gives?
9:59:29
